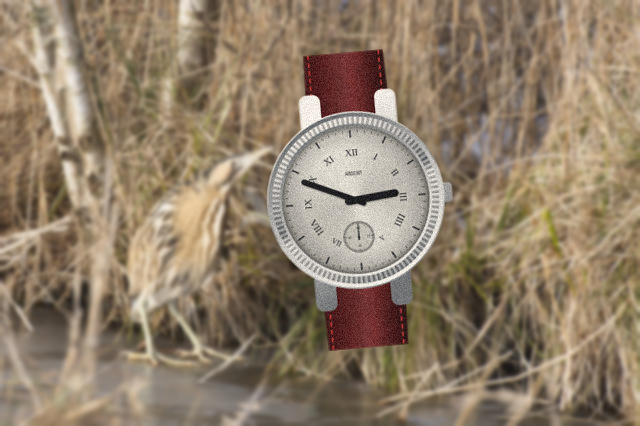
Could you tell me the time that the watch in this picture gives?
2:49
